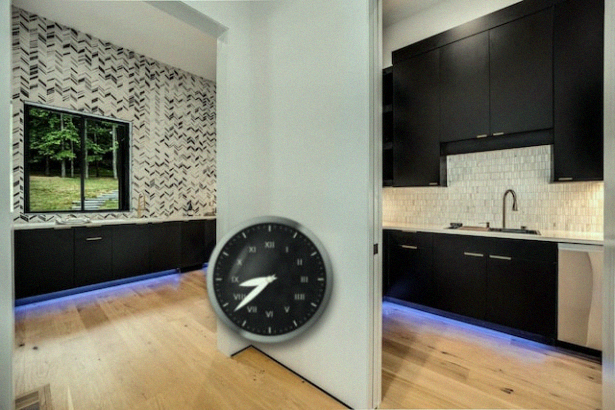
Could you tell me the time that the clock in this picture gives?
8:38
